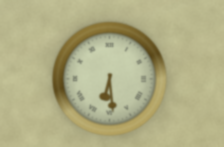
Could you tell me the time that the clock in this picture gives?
6:29
